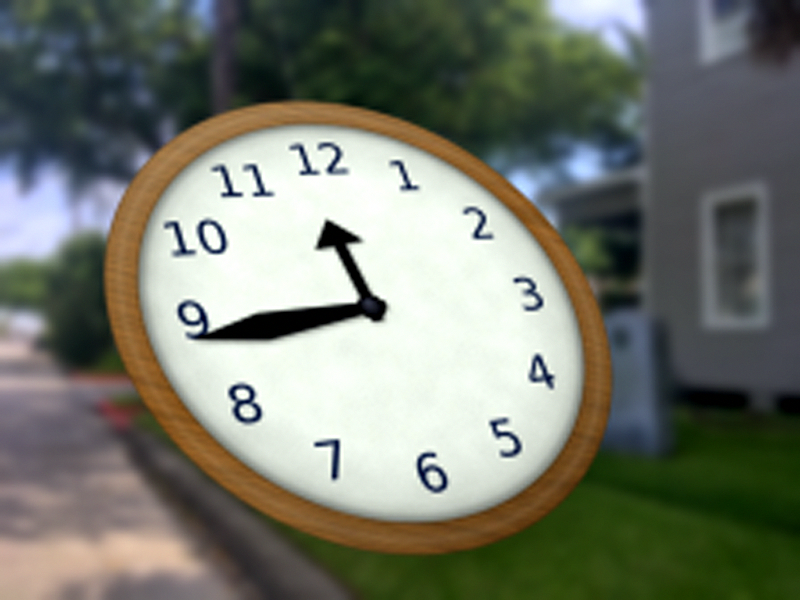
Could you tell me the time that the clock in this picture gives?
11:44
